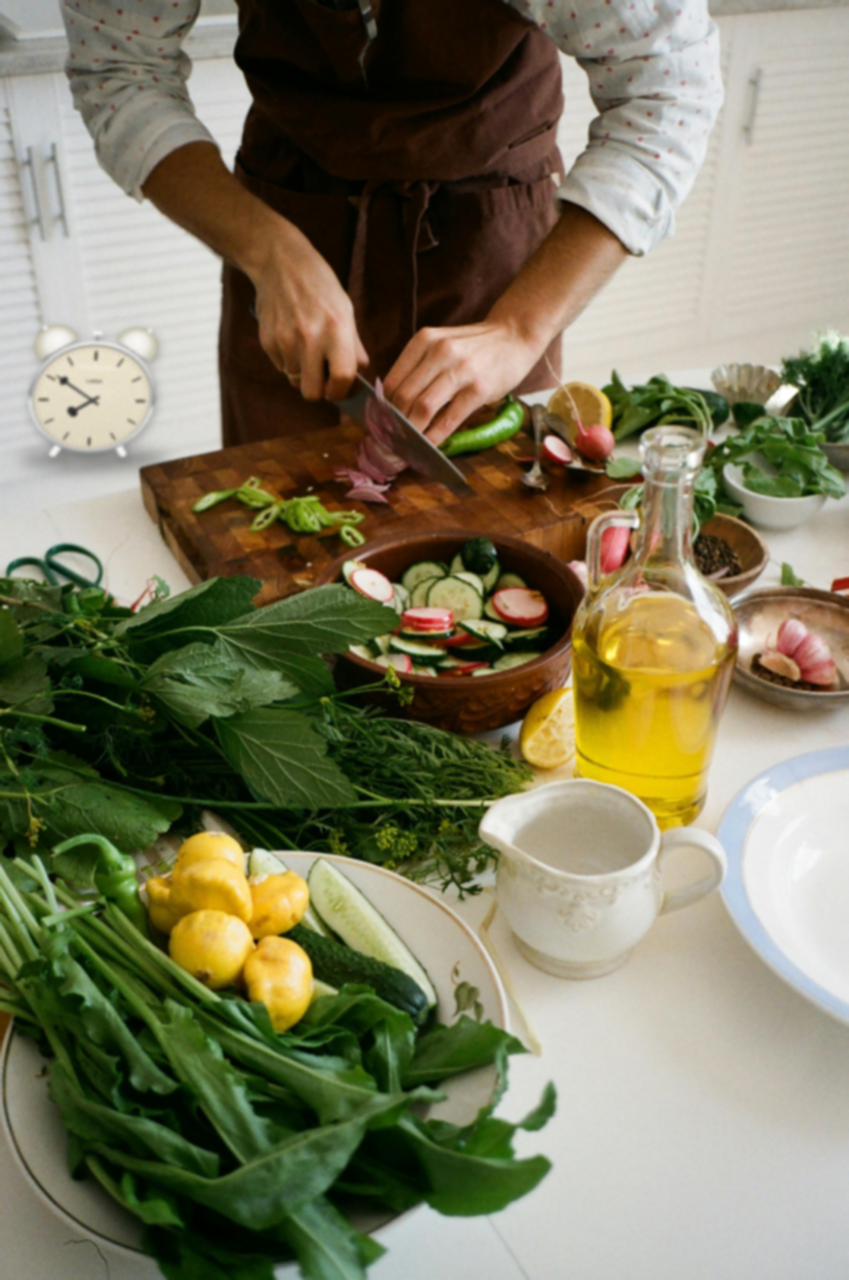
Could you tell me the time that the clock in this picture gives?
7:51
